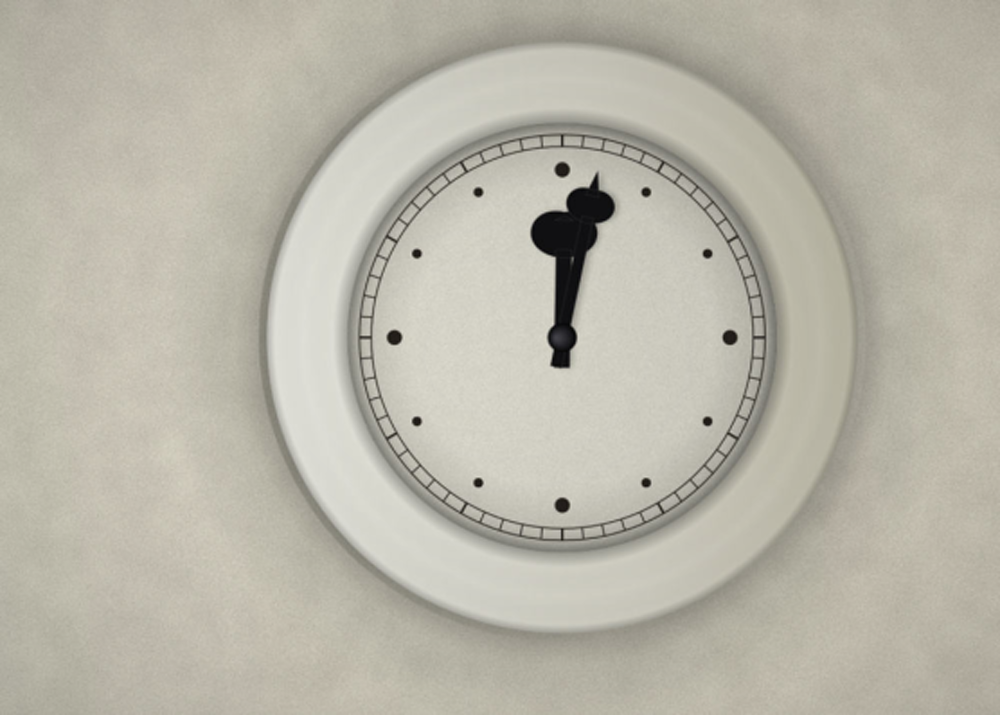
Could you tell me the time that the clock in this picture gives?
12:02
